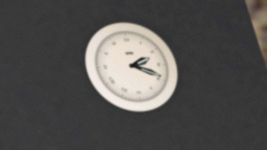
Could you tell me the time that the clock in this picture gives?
2:19
